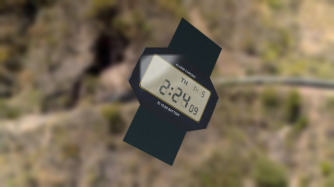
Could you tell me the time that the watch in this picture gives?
2:24:09
